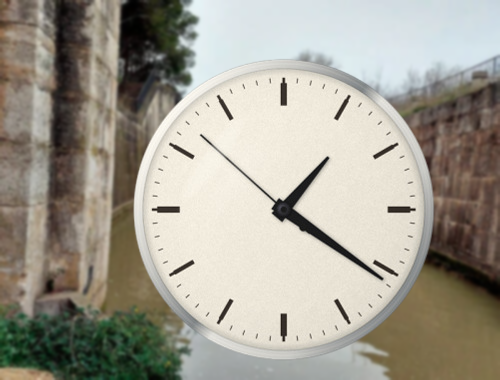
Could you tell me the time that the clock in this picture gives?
1:20:52
